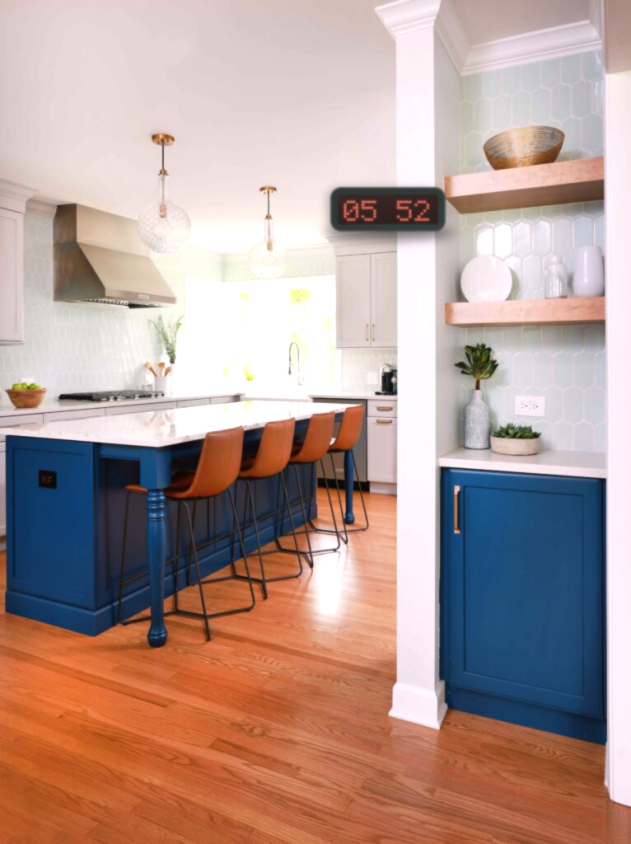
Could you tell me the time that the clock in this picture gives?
5:52
